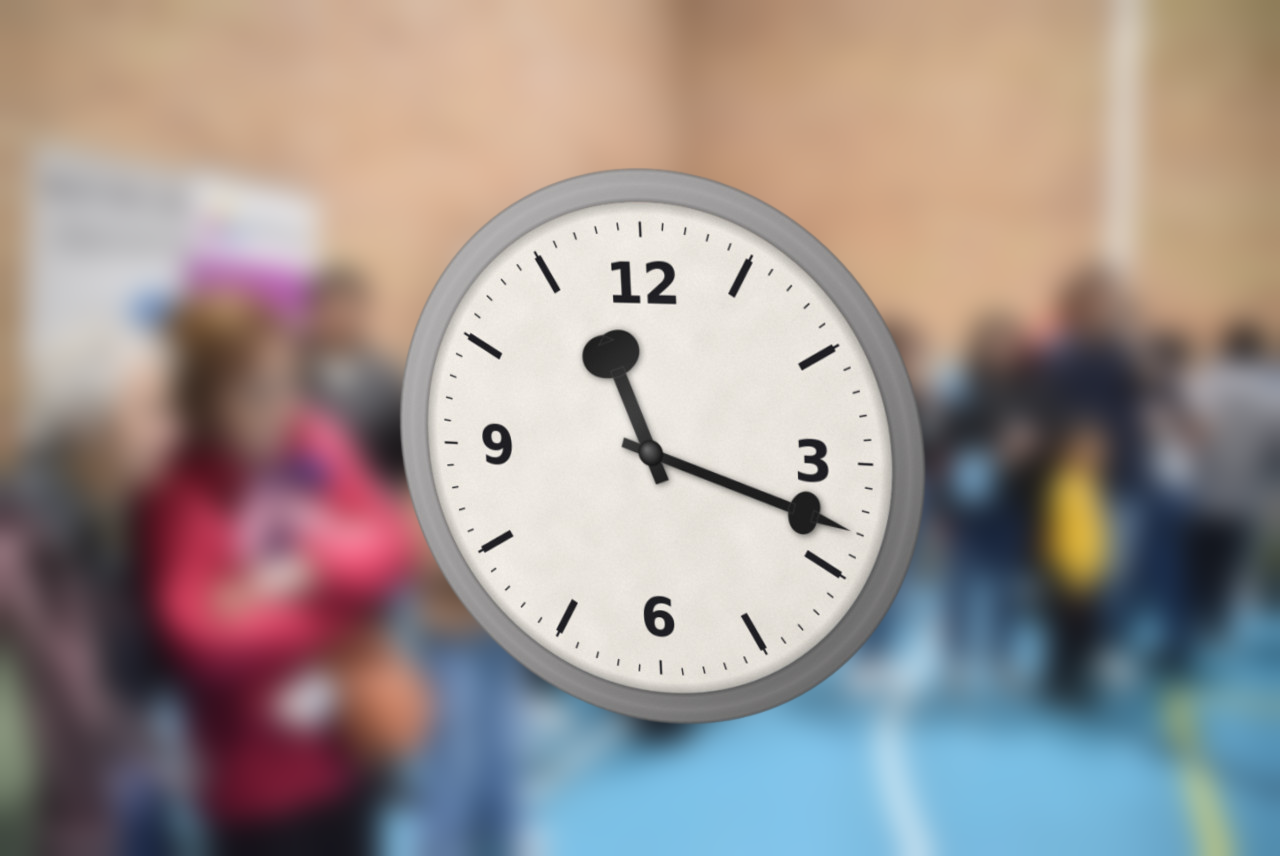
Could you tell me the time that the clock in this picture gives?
11:18
